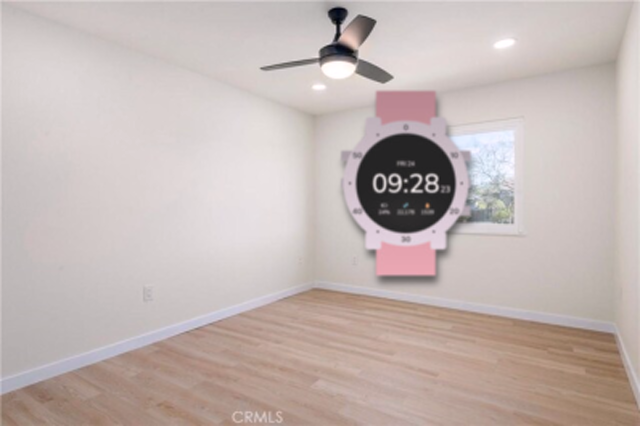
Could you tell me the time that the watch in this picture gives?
9:28
